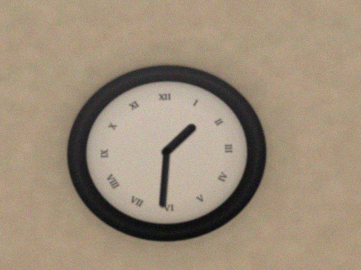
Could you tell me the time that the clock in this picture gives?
1:31
